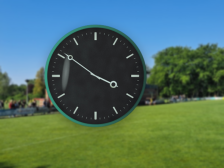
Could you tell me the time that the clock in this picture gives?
3:51
